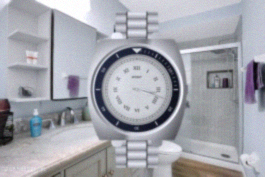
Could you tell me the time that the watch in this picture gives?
3:18
